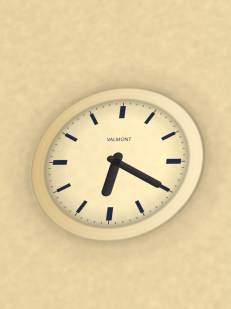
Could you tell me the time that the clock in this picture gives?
6:20
